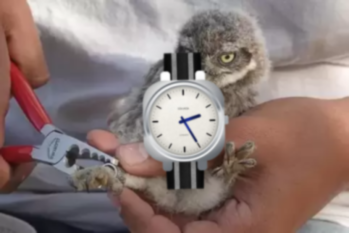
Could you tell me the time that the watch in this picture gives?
2:25
